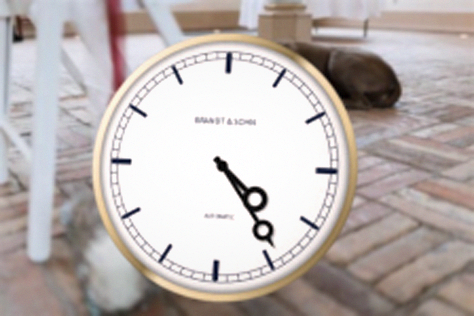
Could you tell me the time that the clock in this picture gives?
4:24
